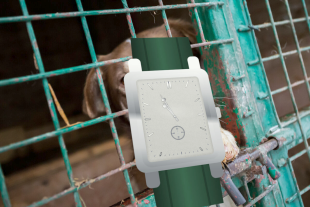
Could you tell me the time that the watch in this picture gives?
10:56
